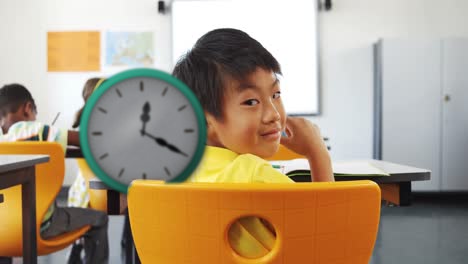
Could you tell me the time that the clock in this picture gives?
12:20
